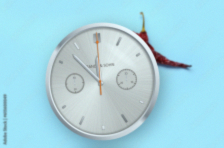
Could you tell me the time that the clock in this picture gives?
11:53
